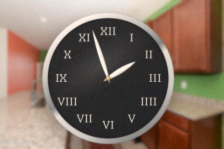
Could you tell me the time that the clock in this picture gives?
1:57
